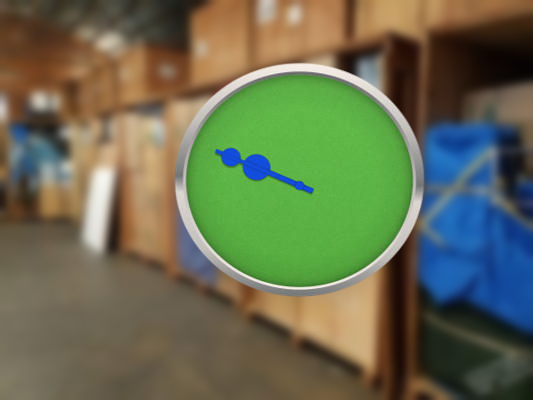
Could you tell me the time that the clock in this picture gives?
9:49
